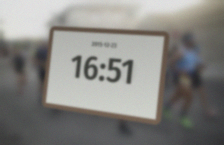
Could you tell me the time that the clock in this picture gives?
16:51
